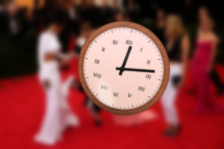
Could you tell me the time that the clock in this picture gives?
12:13
